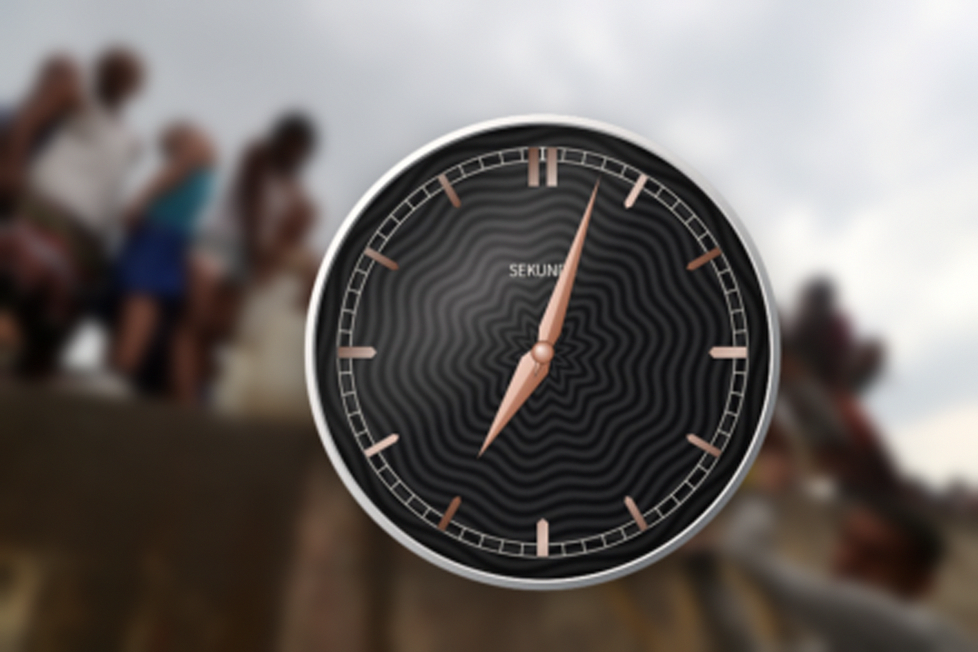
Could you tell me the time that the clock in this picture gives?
7:03
